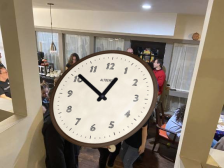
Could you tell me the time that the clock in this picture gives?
12:51
